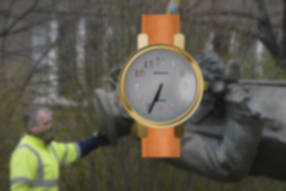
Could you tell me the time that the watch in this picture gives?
6:34
